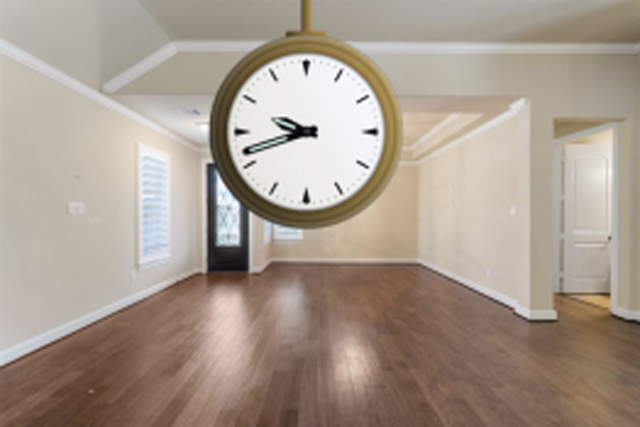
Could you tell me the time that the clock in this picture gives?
9:42
